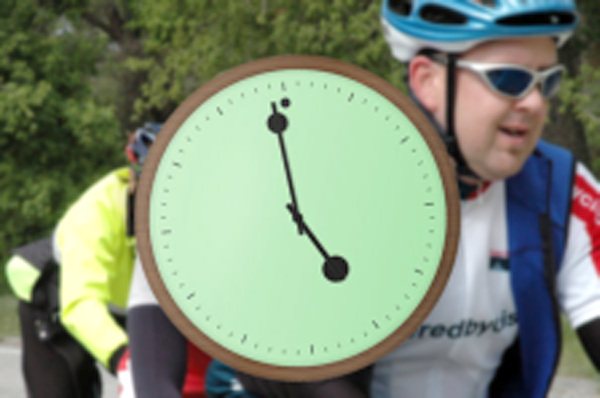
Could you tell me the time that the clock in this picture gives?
4:59
